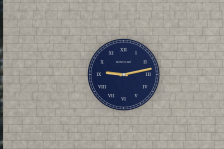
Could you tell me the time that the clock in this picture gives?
9:13
